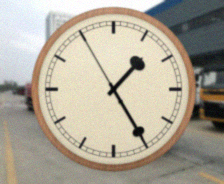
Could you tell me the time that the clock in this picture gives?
1:24:55
